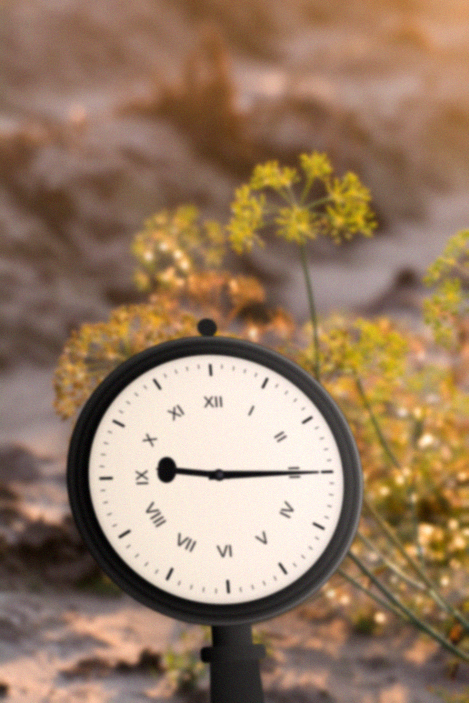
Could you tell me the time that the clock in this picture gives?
9:15
